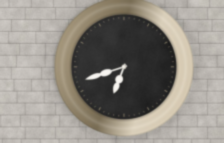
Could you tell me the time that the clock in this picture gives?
6:42
